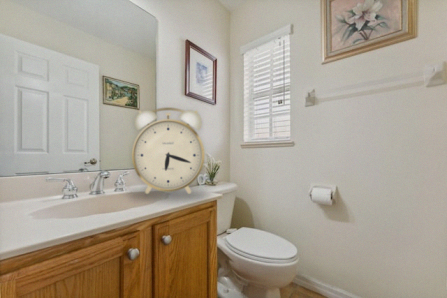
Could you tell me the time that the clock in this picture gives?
6:18
